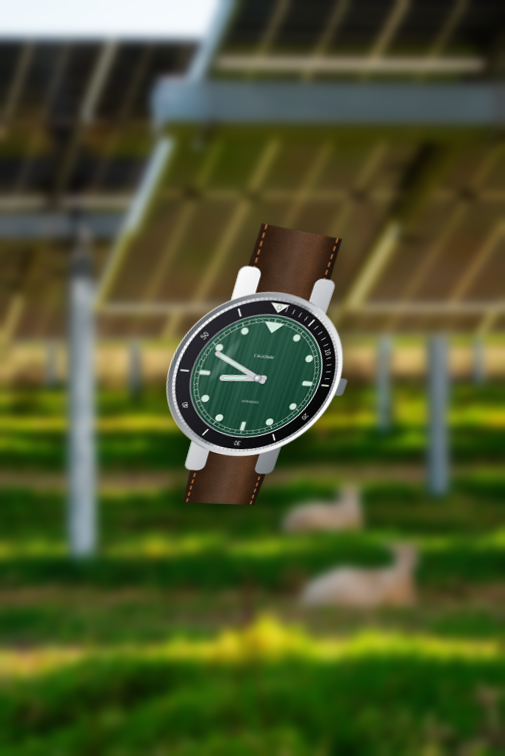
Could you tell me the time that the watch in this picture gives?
8:49
